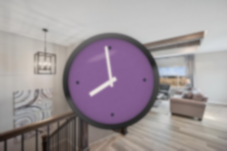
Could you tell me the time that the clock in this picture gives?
7:59
